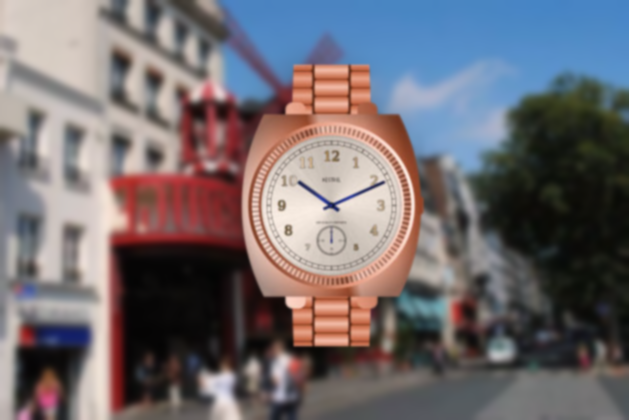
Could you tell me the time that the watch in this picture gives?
10:11
